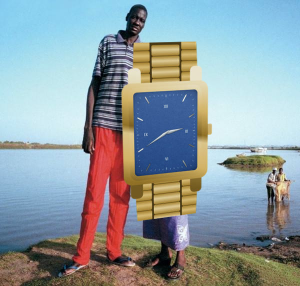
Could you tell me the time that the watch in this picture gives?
2:40
